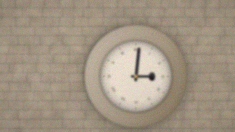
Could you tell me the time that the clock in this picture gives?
3:01
